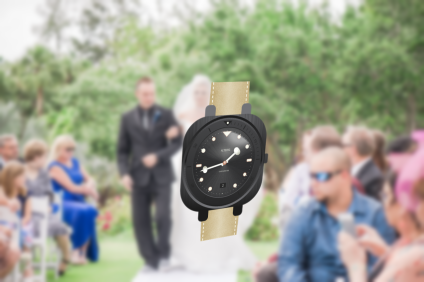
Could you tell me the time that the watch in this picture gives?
1:43
